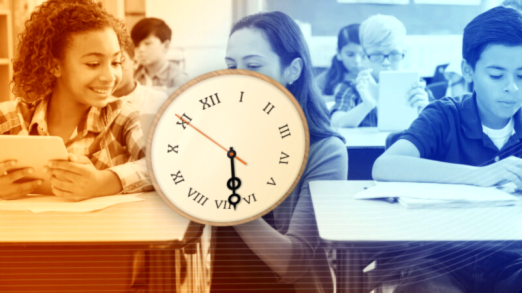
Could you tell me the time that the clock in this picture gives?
6:32:55
